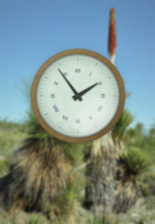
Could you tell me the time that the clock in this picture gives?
1:54
